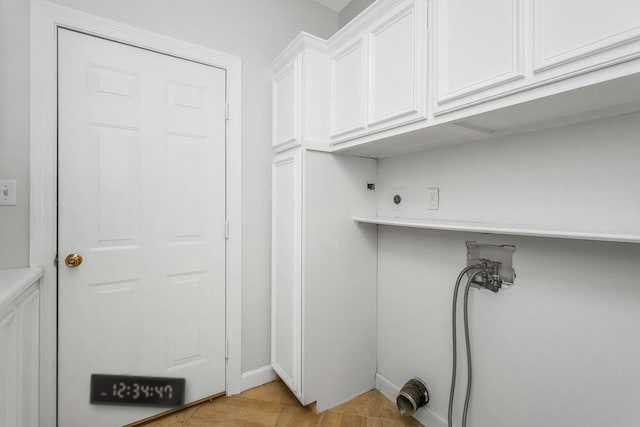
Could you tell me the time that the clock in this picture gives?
12:34:47
